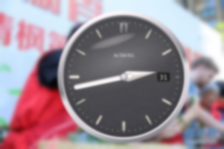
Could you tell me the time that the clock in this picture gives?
2:43
